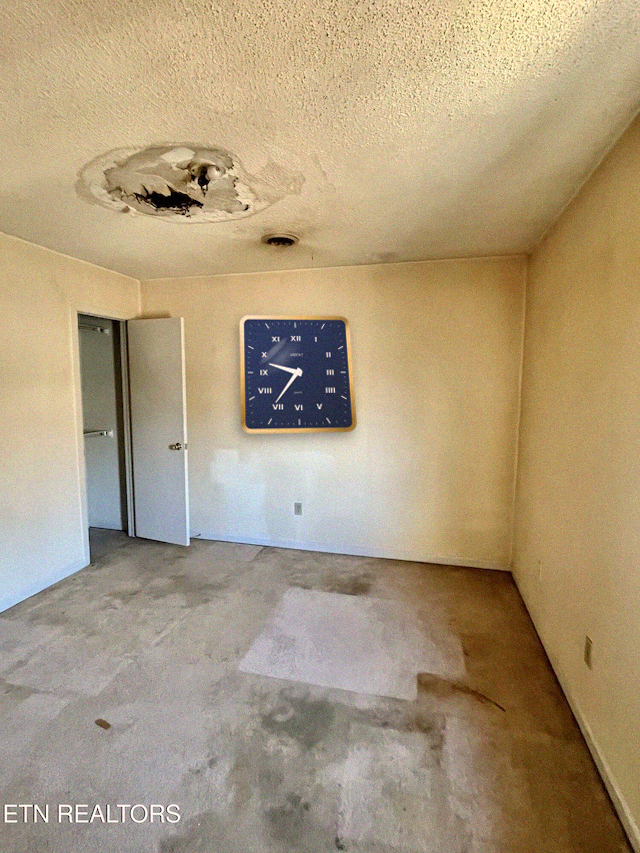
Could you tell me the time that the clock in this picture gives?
9:36
